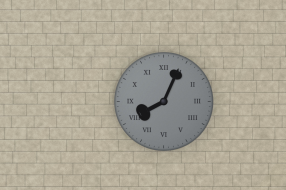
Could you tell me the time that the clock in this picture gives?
8:04
